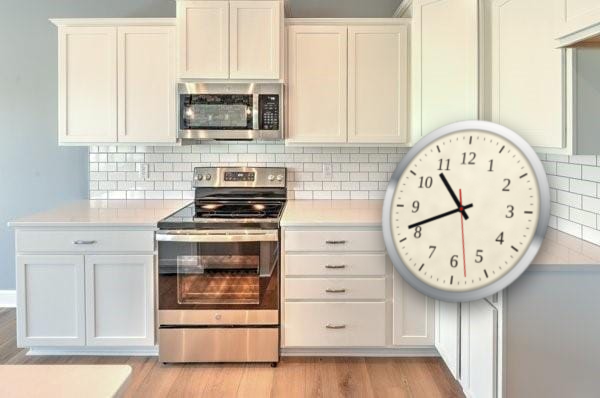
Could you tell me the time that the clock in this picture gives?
10:41:28
